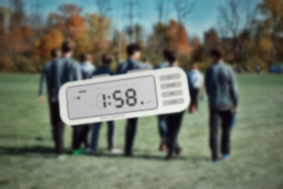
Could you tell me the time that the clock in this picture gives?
1:58
